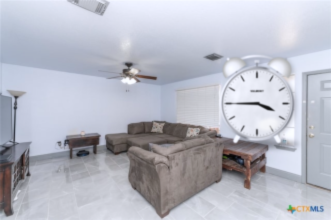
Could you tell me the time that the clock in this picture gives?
3:45
